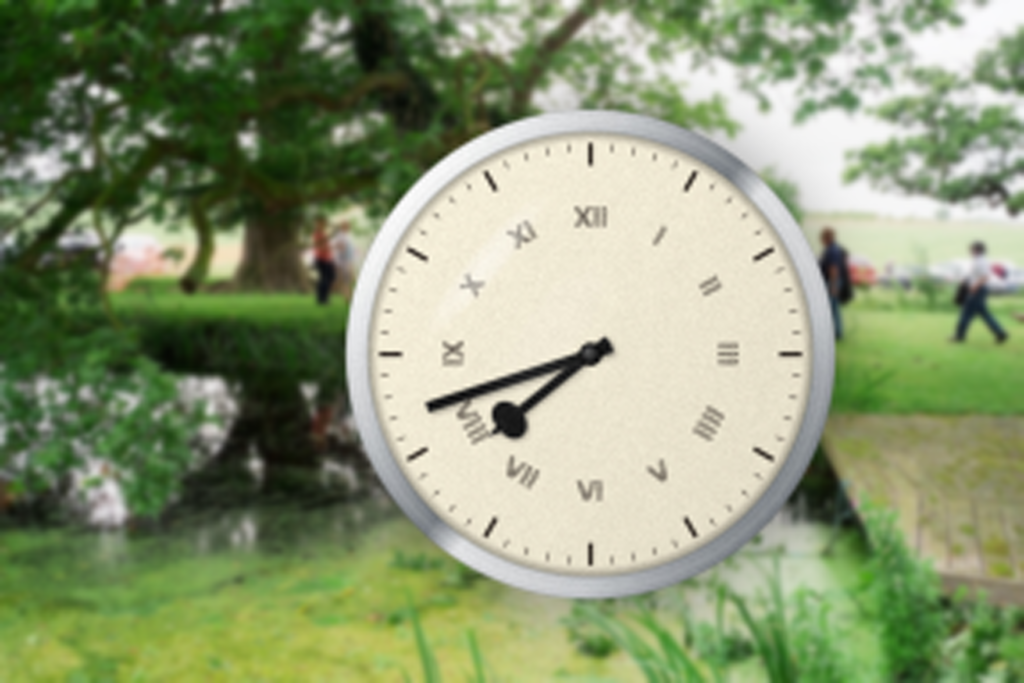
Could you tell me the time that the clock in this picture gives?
7:42
